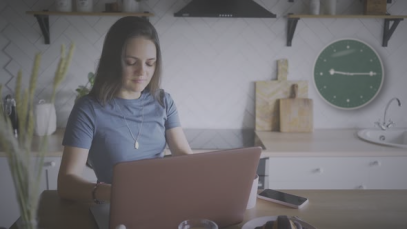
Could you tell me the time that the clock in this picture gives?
9:15
